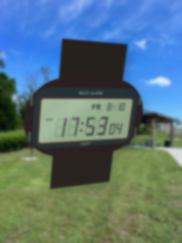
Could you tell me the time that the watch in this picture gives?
17:53:04
